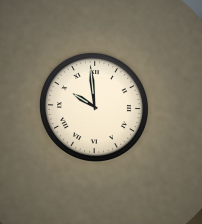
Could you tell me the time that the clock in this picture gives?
9:59
